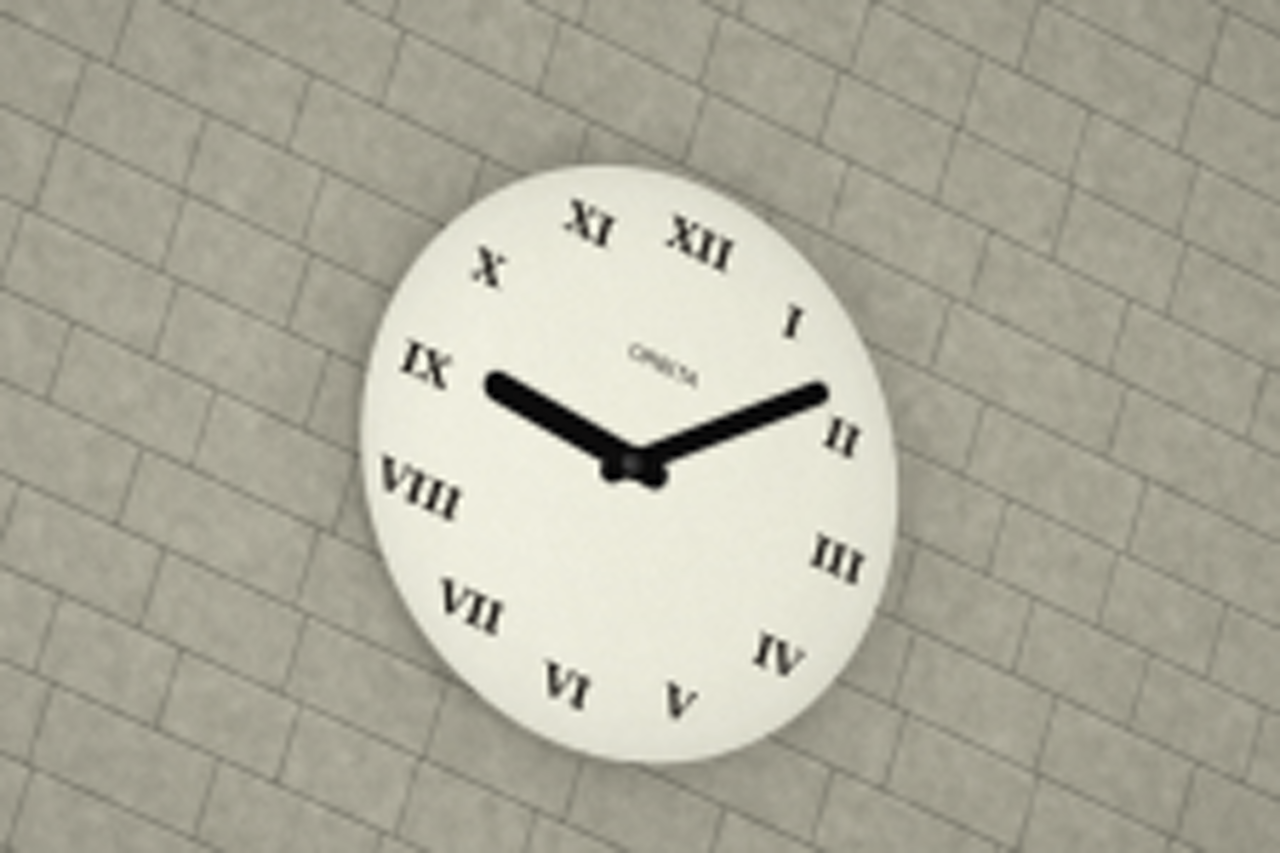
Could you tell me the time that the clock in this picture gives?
9:08
